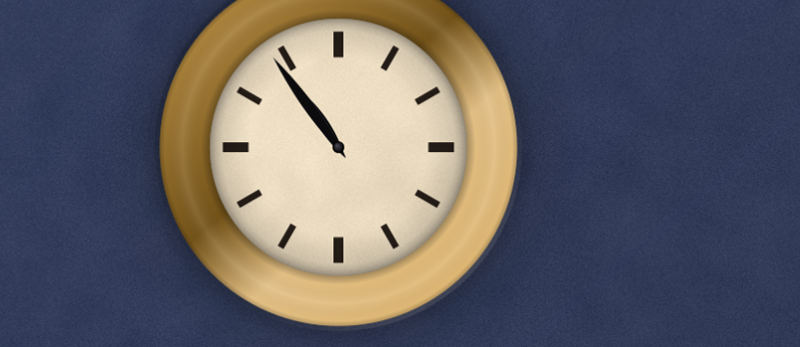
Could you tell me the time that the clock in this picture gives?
10:54
